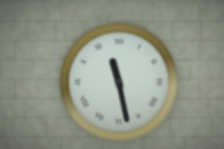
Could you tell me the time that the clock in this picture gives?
11:28
